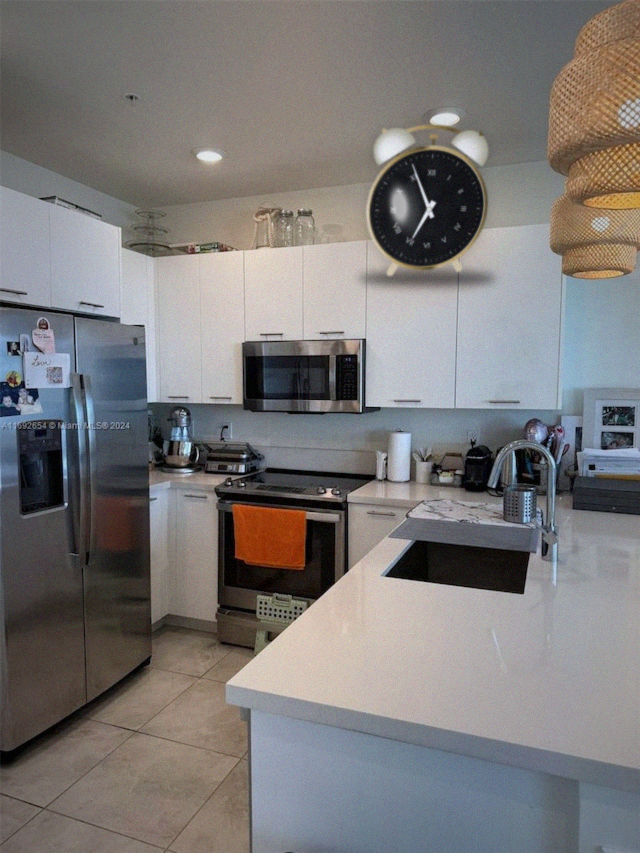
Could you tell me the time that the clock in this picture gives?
6:56
